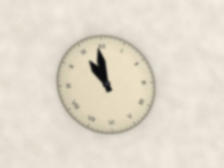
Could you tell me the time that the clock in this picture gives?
10:59
